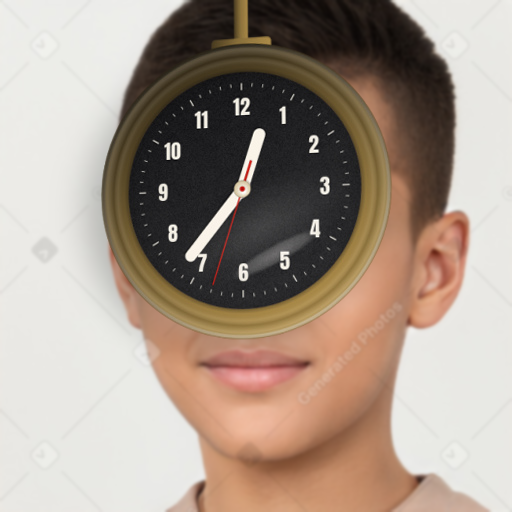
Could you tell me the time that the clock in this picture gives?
12:36:33
